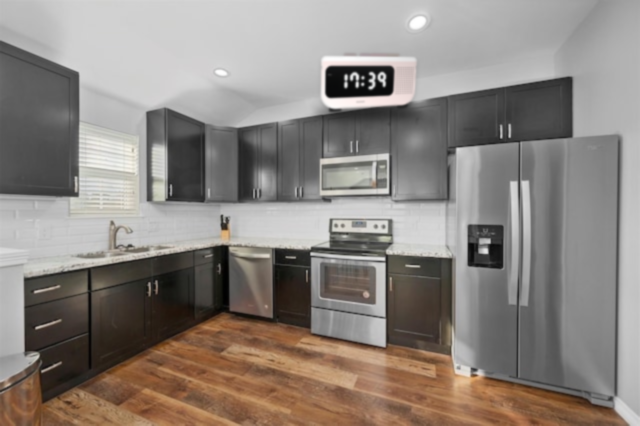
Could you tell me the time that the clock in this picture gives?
17:39
